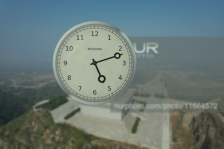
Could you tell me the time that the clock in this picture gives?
5:12
